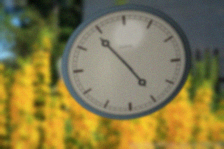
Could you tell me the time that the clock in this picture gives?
4:54
